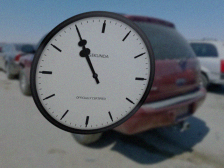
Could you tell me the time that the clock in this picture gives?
10:55
